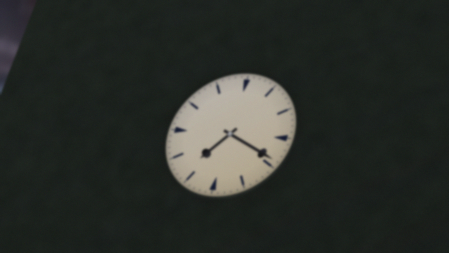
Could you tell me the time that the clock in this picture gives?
7:19
